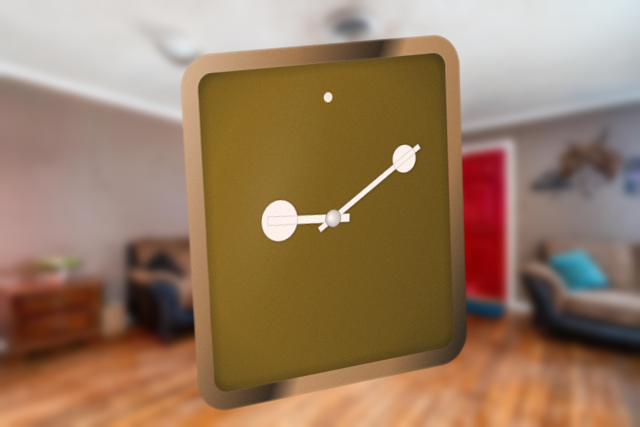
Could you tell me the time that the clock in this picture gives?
9:10
